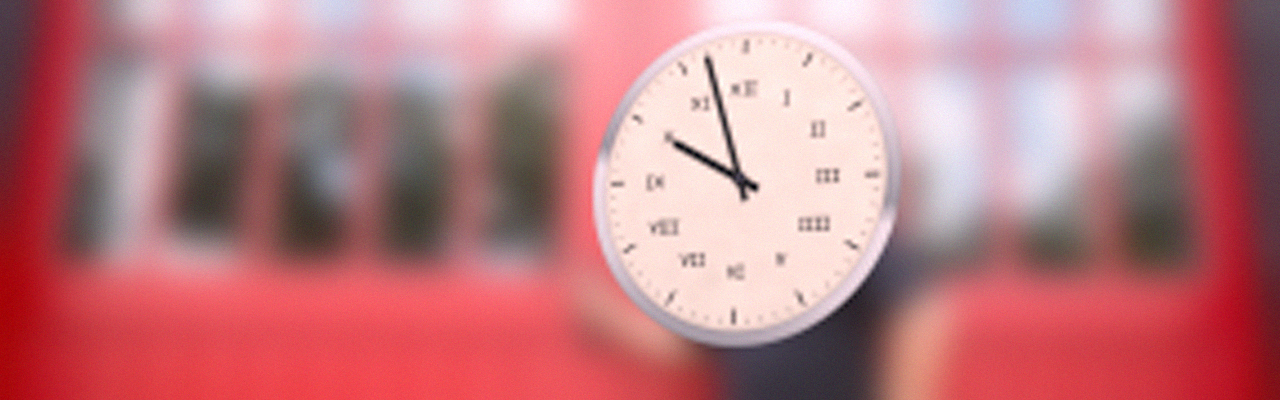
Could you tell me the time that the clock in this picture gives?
9:57
